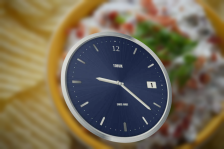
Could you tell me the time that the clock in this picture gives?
9:22
